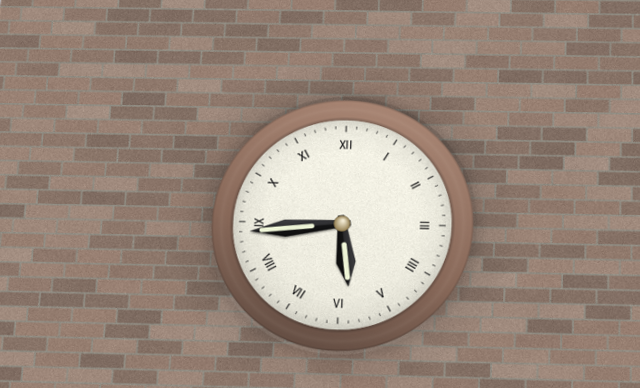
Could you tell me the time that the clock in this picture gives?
5:44
